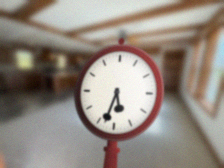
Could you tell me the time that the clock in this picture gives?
5:33
